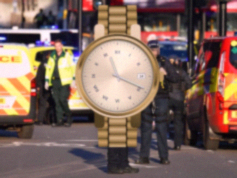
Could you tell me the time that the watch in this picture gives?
11:19
